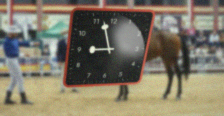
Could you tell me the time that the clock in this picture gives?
8:57
